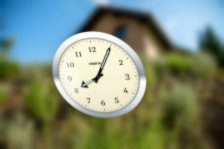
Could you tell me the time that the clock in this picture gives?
8:05
